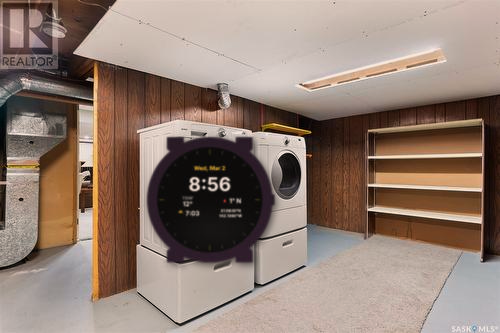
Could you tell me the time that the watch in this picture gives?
8:56
